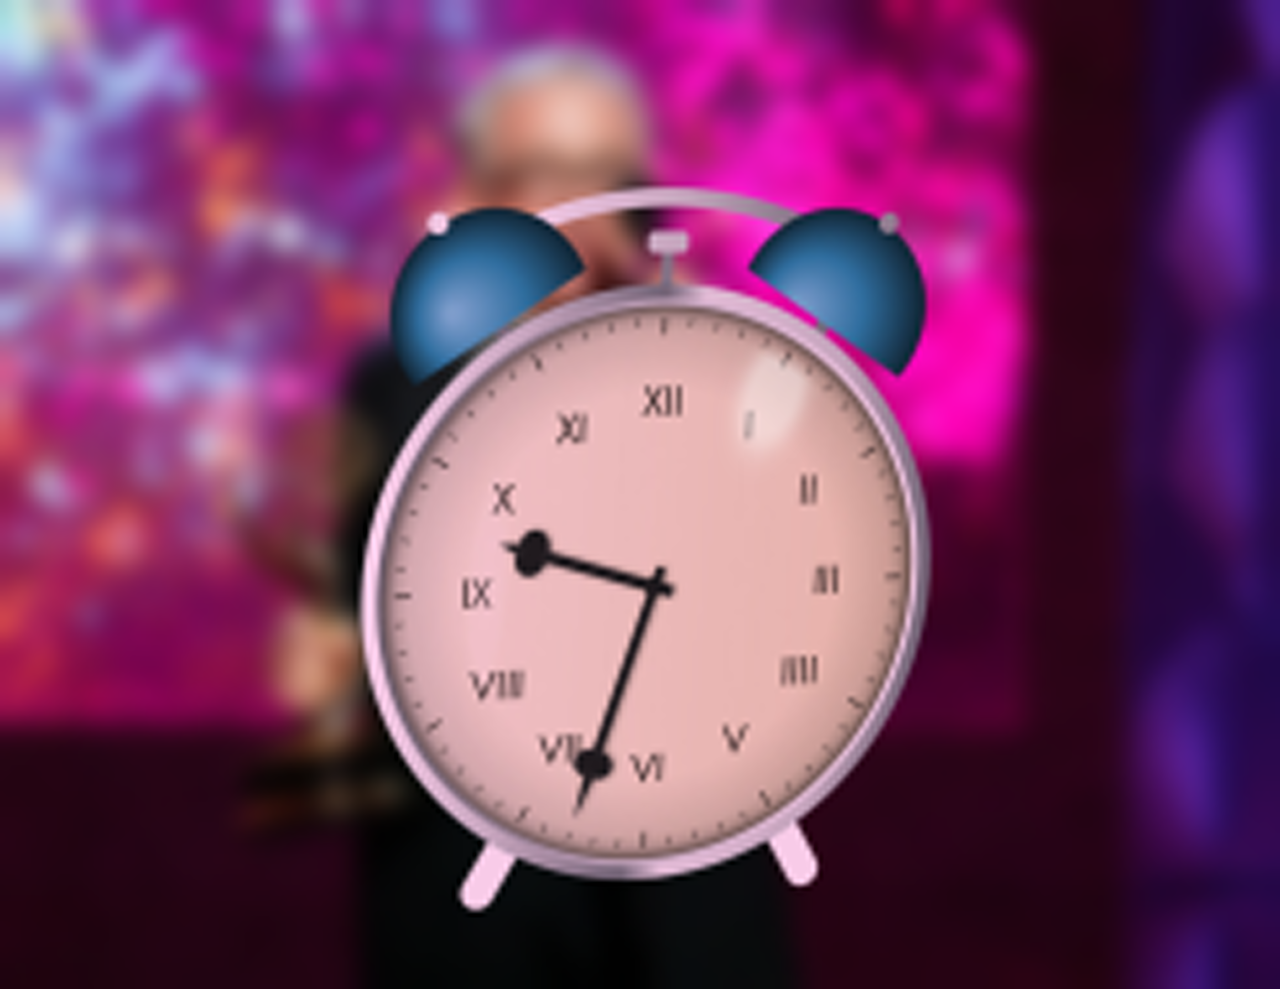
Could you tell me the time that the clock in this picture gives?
9:33
